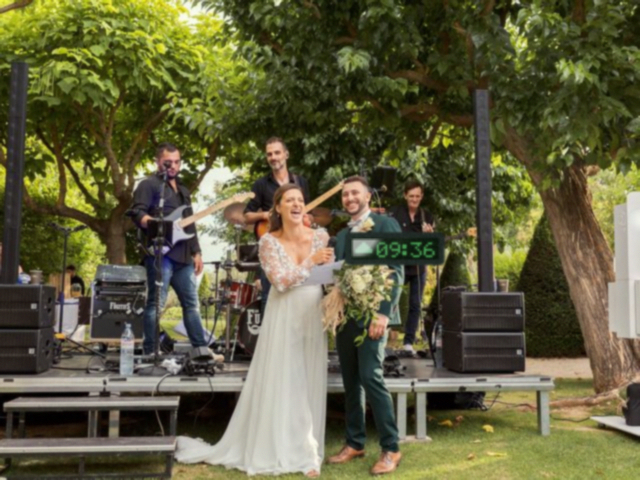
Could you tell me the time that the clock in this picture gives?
9:36
